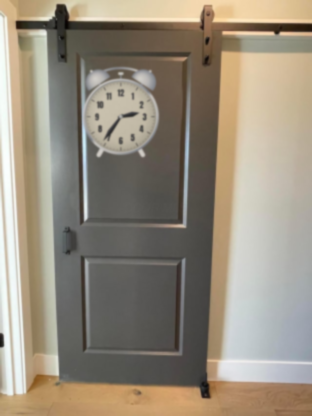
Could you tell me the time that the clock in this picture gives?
2:36
